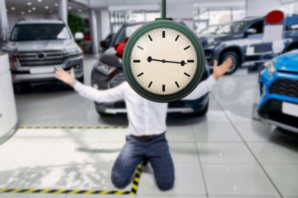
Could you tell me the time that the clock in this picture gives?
9:16
